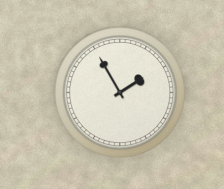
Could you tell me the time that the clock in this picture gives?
1:55
